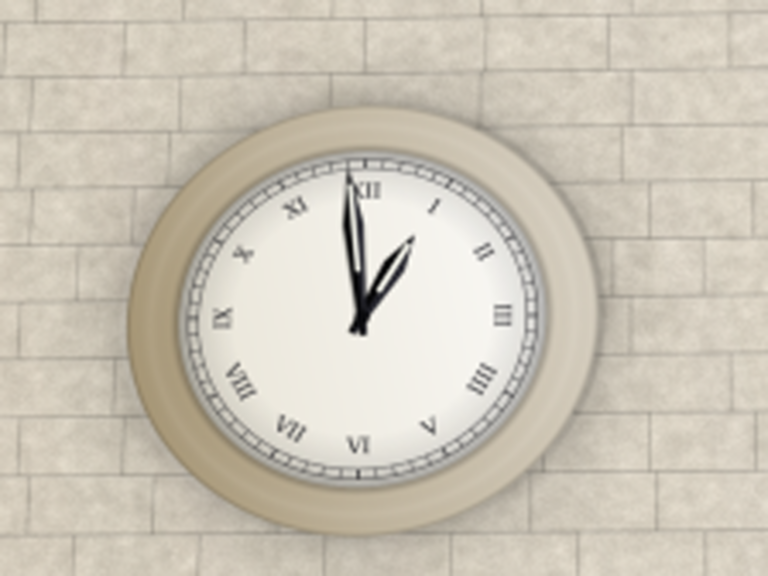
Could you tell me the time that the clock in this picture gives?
12:59
